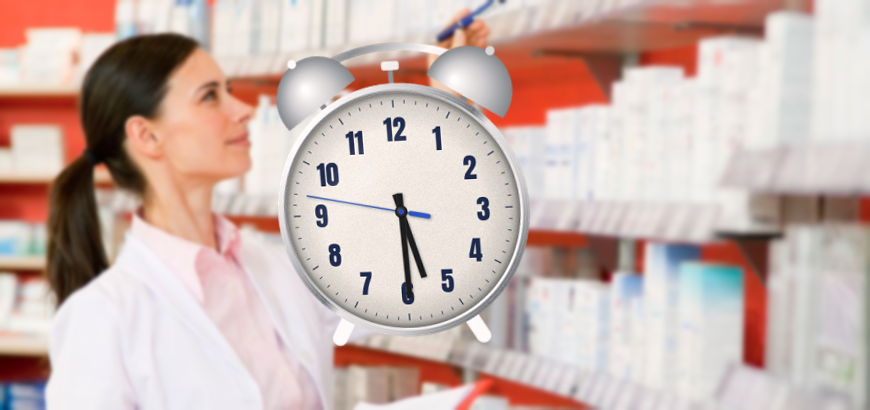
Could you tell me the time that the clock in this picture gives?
5:29:47
